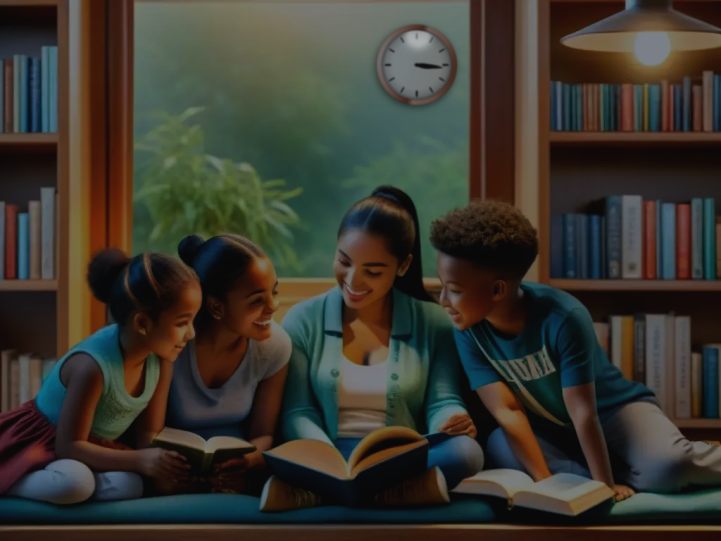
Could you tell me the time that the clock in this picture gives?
3:16
